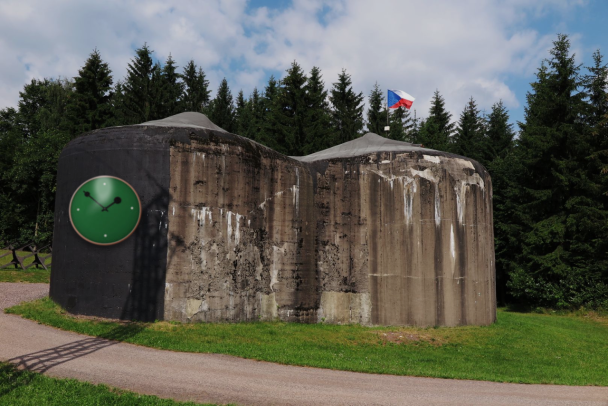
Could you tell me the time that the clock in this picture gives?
1:52
